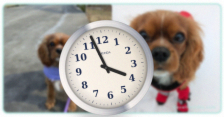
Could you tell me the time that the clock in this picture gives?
3:57
